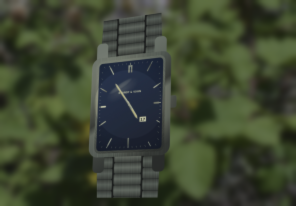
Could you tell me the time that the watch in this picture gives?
4:54
